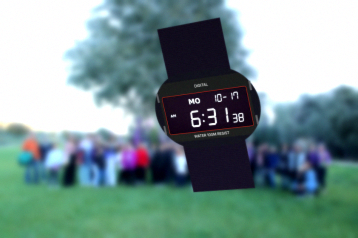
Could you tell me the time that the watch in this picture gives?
6:31
